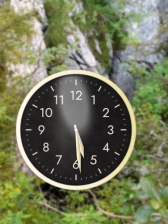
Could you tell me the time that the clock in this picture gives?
5:29
